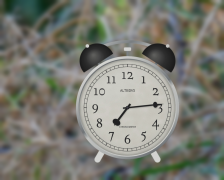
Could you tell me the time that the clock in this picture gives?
7:14
